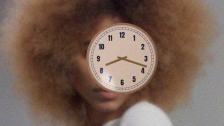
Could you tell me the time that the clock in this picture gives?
8:18
